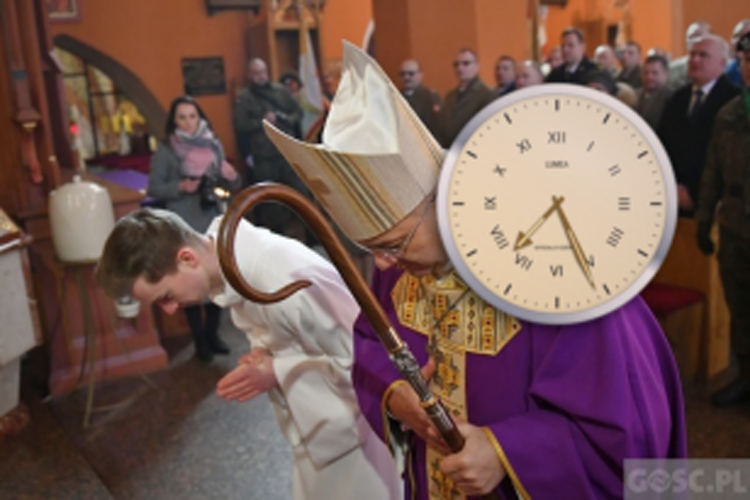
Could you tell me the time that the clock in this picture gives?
7:26
